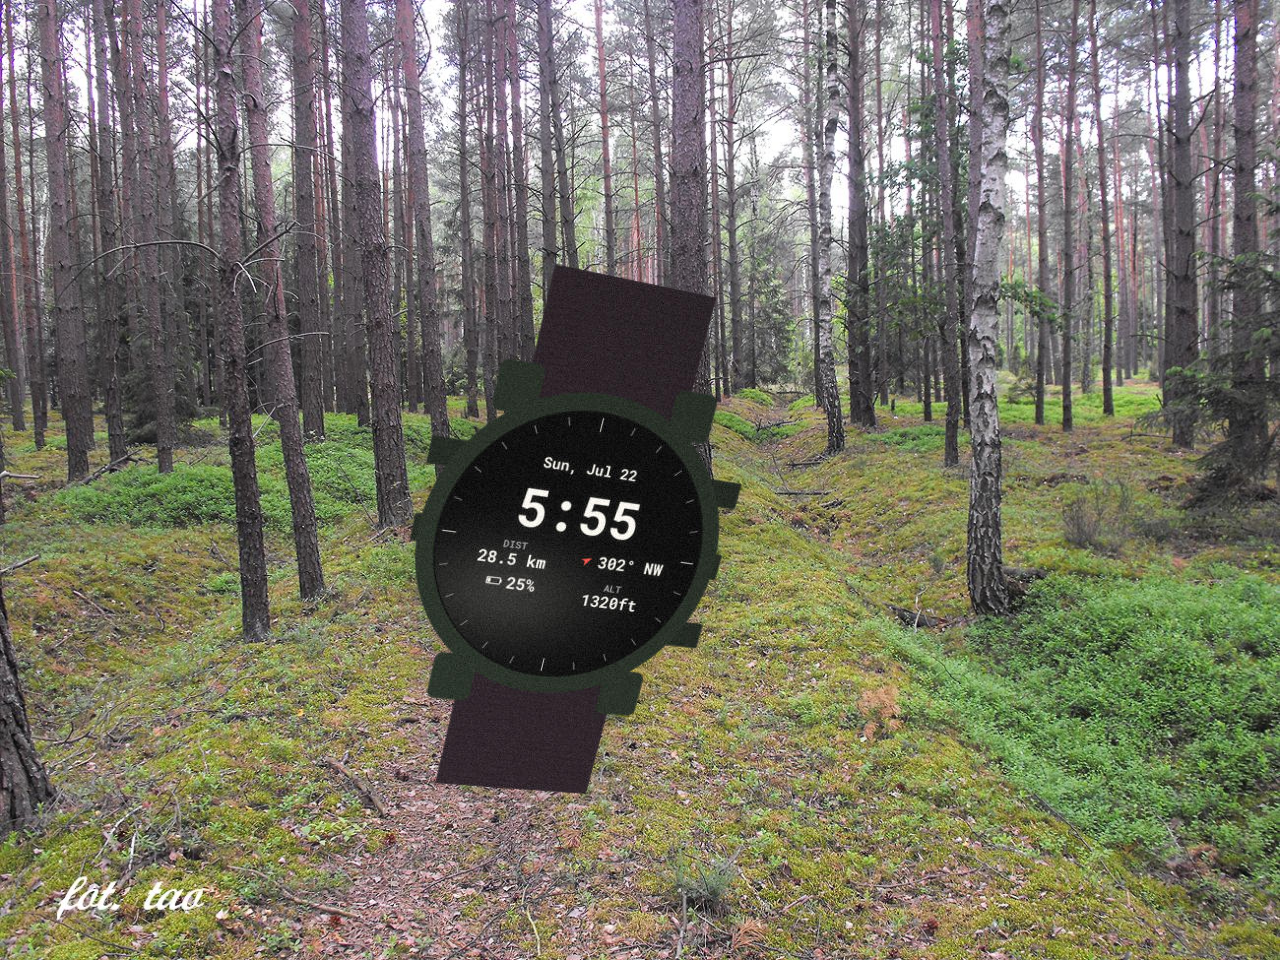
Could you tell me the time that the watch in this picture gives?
5:55
